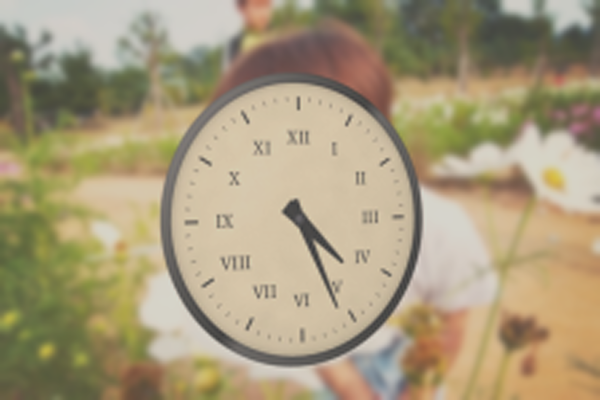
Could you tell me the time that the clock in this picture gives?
4:26
